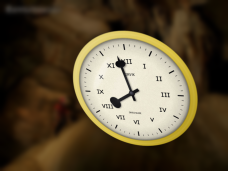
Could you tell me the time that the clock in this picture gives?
7:58
